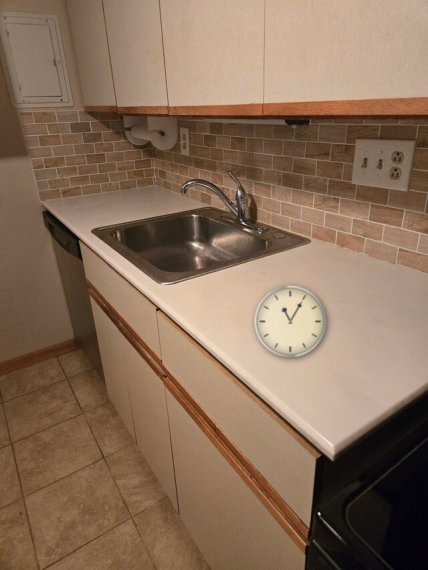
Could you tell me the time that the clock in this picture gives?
11:05
